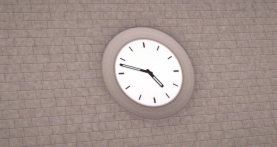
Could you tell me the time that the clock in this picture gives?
4:48
